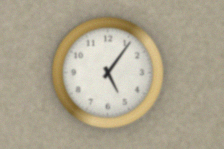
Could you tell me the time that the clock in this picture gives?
5:06
